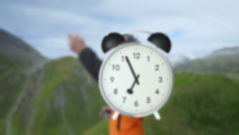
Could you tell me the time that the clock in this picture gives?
6:56
